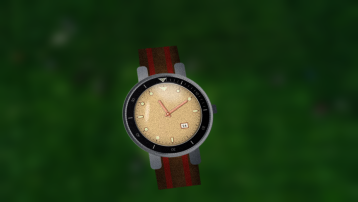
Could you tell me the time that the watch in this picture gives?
11:10
